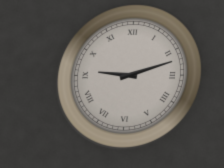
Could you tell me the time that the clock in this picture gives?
9:12
